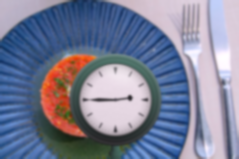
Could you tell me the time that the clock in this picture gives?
2:45
